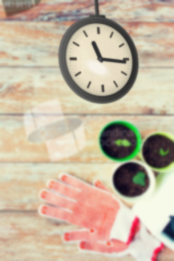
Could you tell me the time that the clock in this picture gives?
11:16
